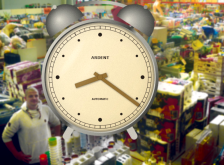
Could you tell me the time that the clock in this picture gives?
8:21
